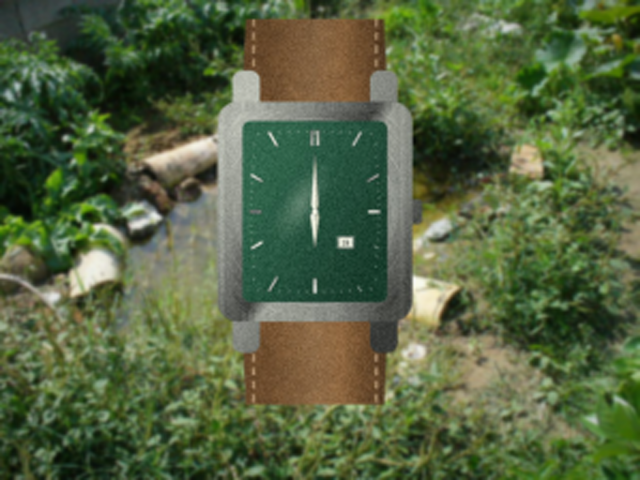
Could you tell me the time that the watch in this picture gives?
6:00
